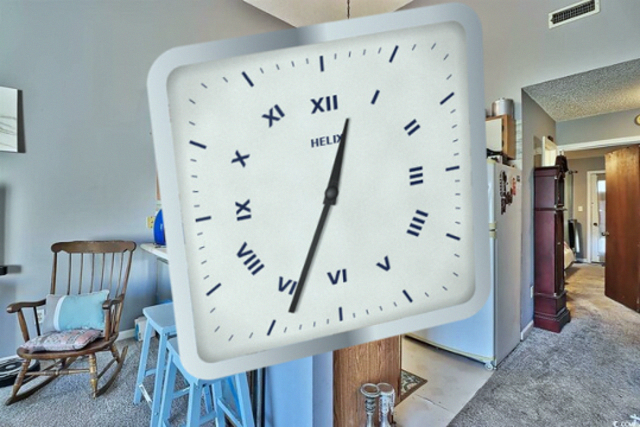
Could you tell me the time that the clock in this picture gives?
12:34
